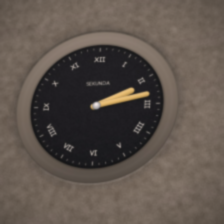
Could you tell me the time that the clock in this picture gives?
2:13
